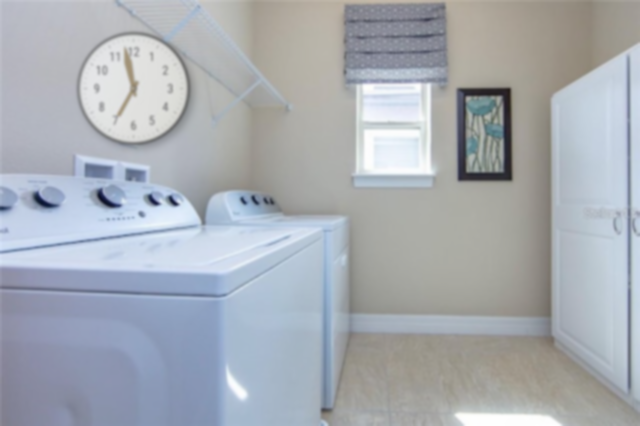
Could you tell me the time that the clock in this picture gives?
6:58
